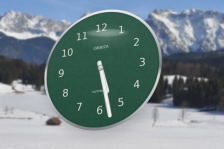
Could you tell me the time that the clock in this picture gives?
5:28
